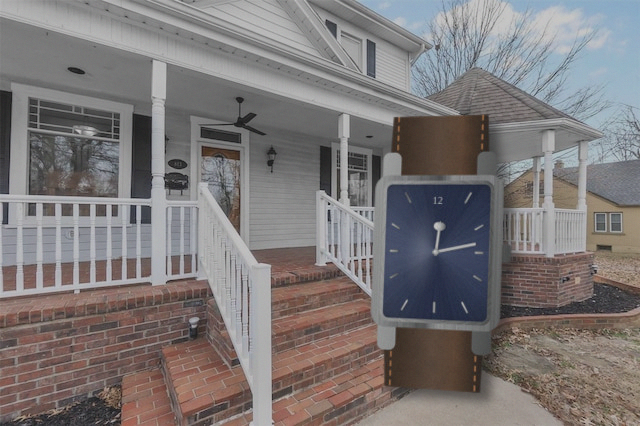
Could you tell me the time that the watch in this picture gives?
12:13
